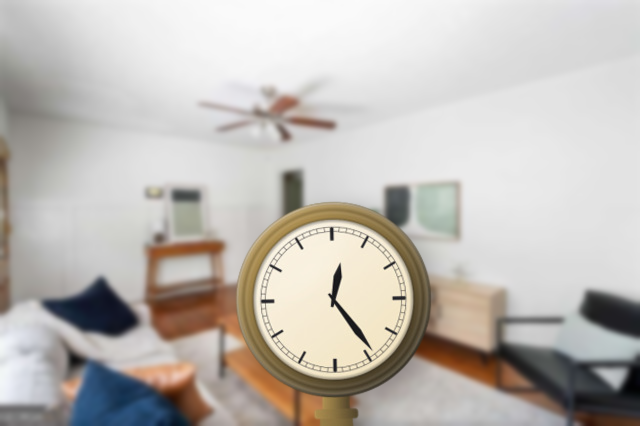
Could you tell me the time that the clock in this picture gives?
12:24
